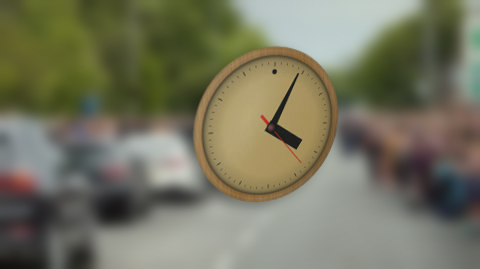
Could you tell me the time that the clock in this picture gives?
4:04:23
